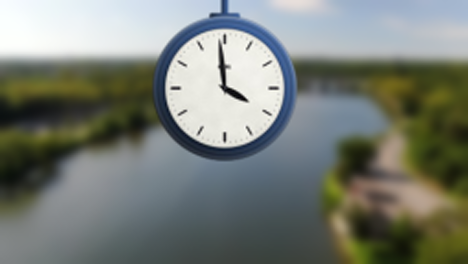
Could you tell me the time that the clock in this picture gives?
3:59
